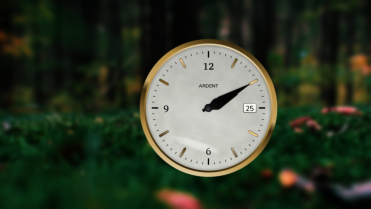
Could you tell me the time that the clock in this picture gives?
2:10
